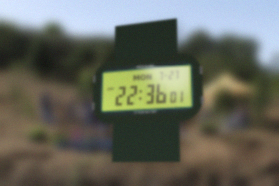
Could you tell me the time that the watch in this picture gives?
22:36
